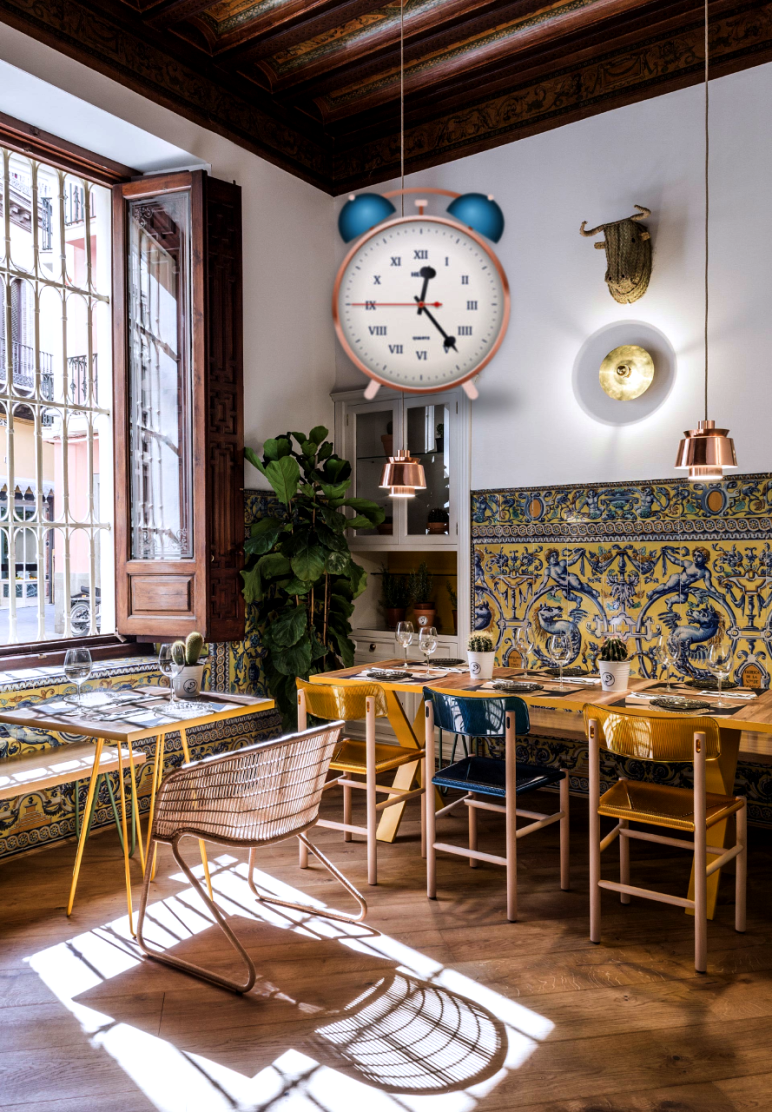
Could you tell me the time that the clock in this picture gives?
12:23:45
